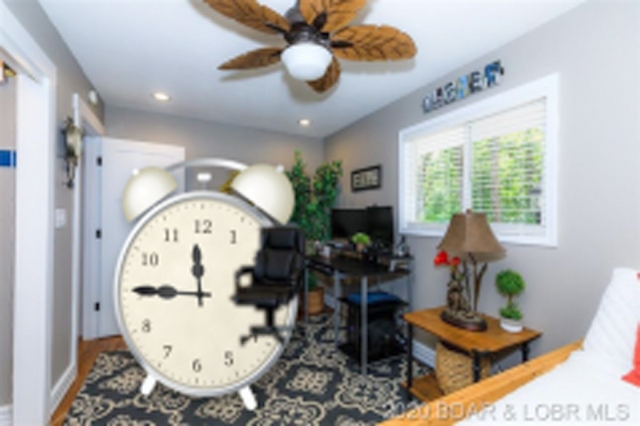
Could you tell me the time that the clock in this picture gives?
11:45
